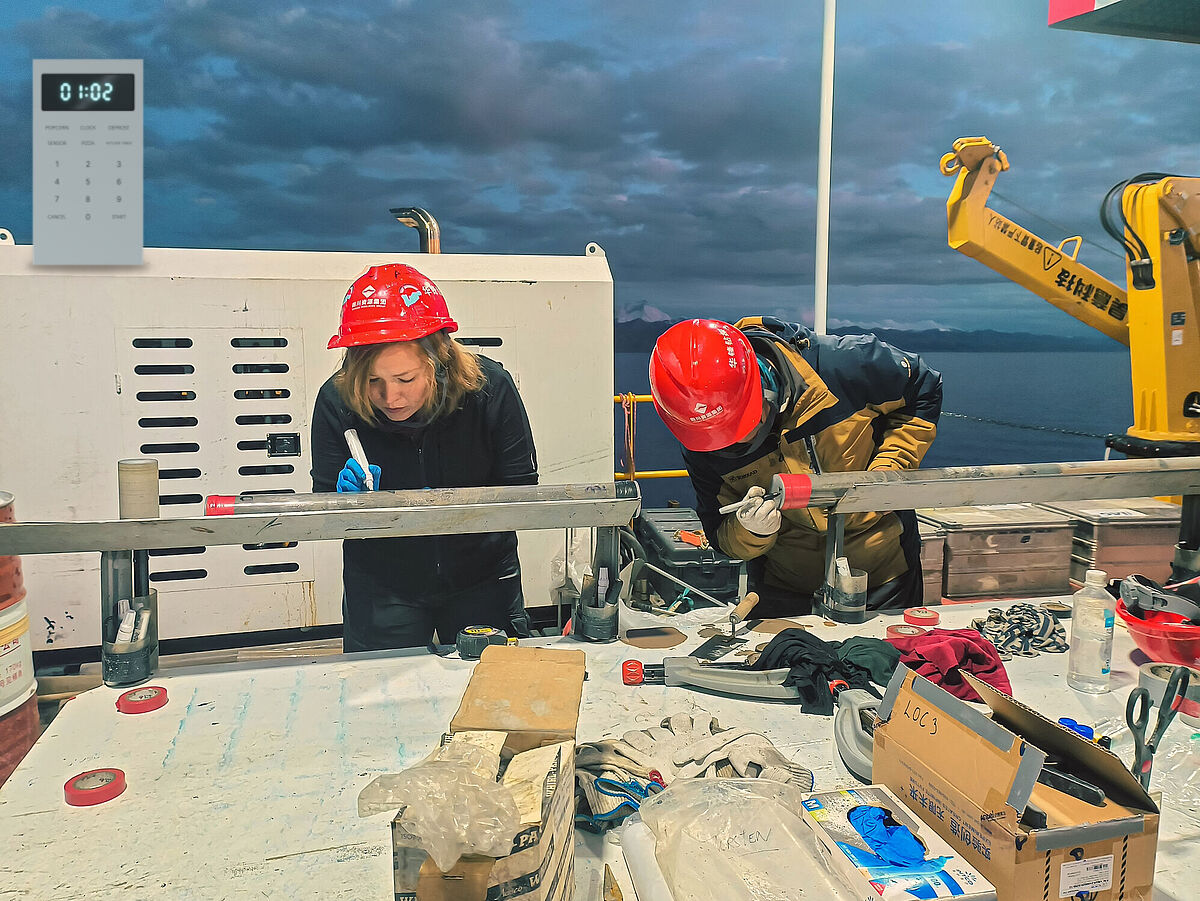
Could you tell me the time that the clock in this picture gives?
1:02
